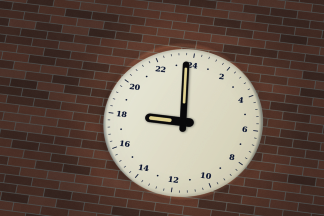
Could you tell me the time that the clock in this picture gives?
17:59
